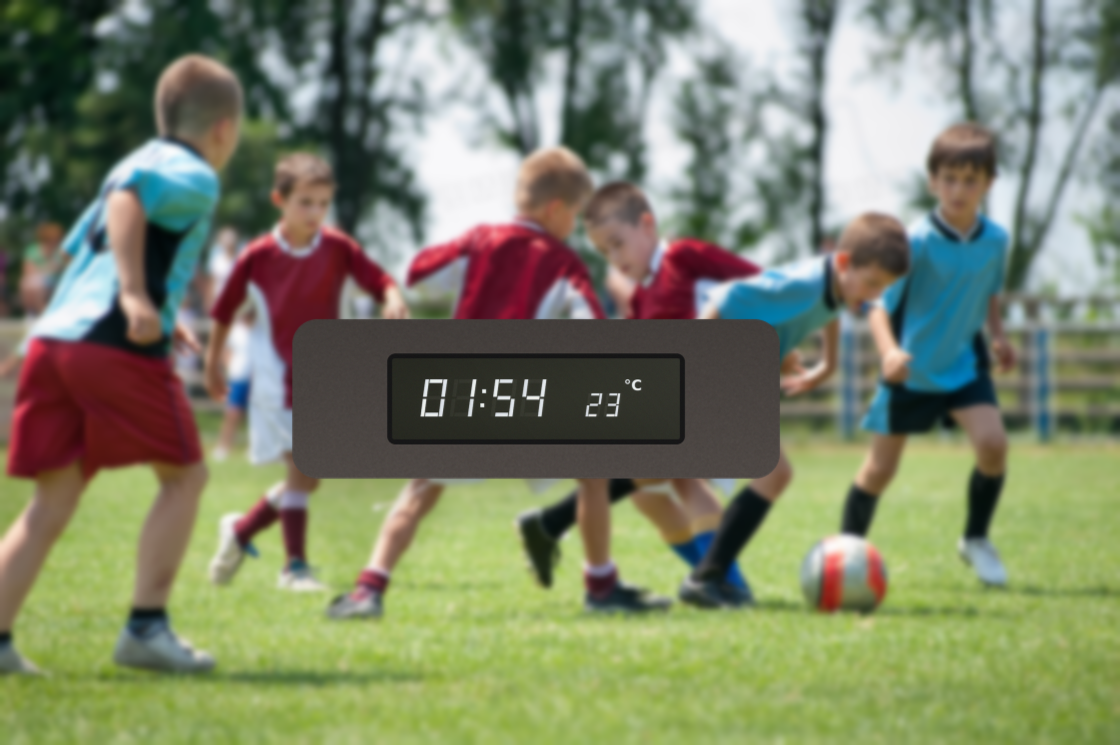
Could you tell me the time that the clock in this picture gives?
1:54
